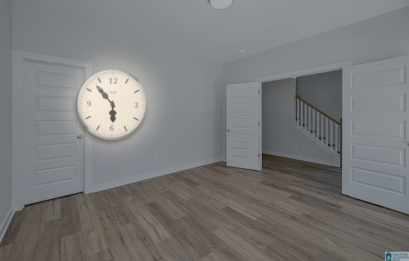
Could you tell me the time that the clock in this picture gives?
5:53
